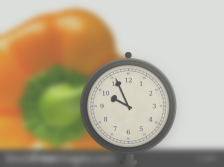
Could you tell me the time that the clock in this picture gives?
9:56
